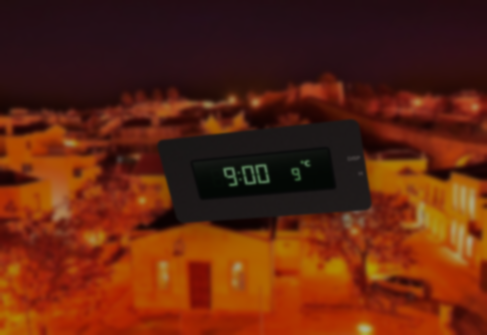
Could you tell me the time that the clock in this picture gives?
9:00
